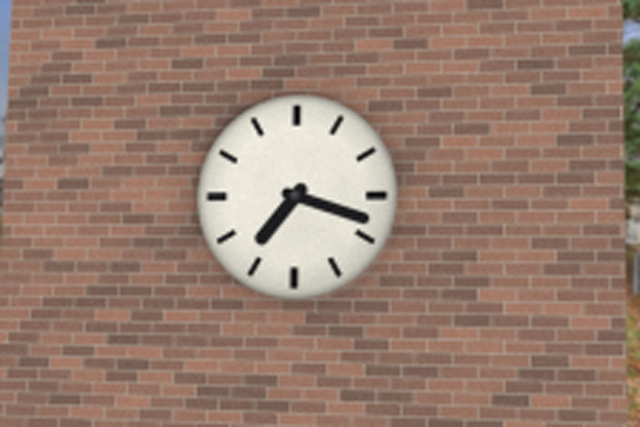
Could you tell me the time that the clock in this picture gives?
7:18
